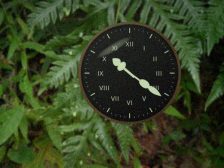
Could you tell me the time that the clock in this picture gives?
10:21
